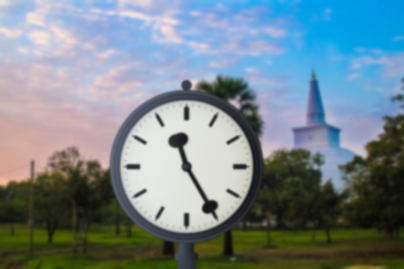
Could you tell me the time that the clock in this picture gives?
11:25
